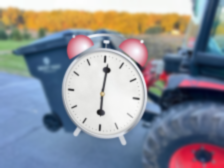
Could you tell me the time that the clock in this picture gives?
6:01
